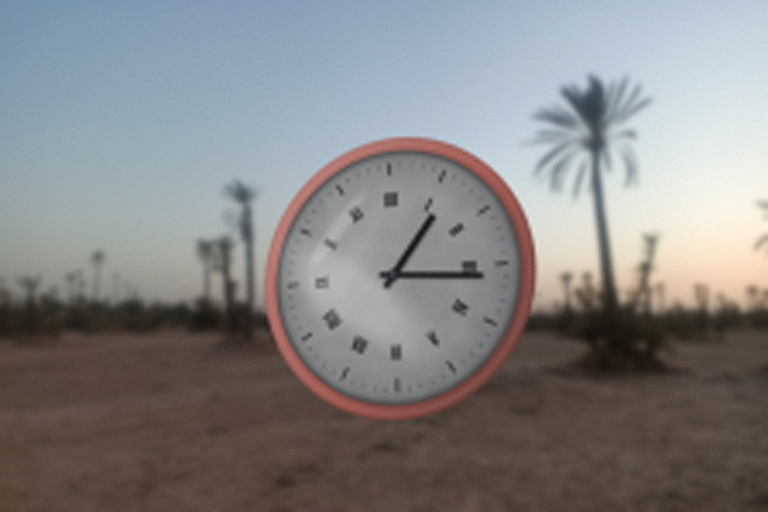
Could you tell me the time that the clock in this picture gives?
1:16
